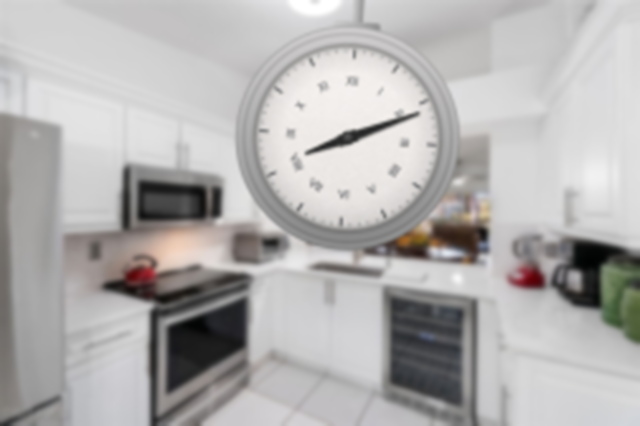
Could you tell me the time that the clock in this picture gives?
8:11
